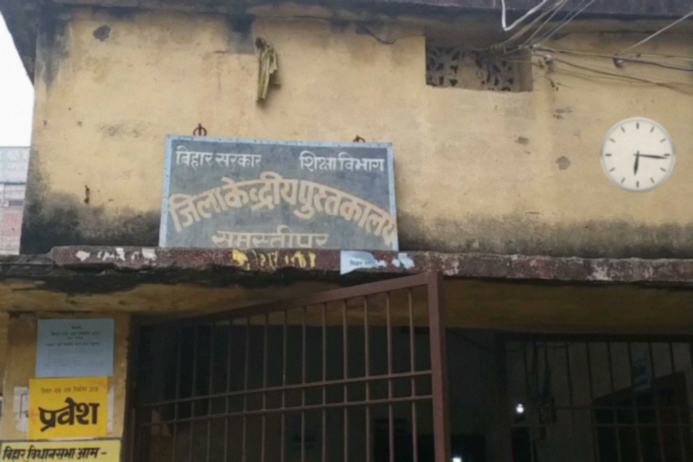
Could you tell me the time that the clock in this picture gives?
6:16
